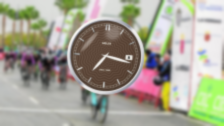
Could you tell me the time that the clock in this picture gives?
7:17
